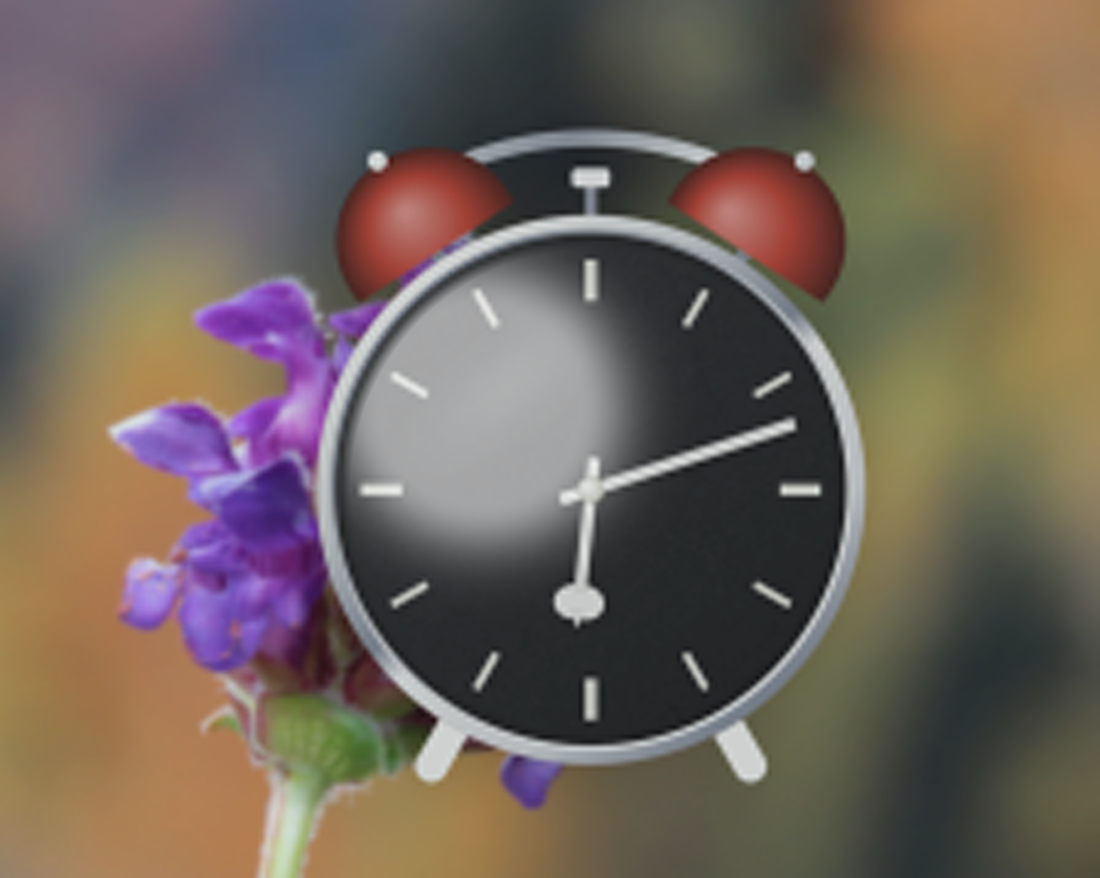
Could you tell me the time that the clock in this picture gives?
6:12
